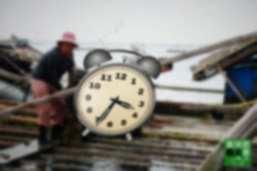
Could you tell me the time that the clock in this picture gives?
3:34
